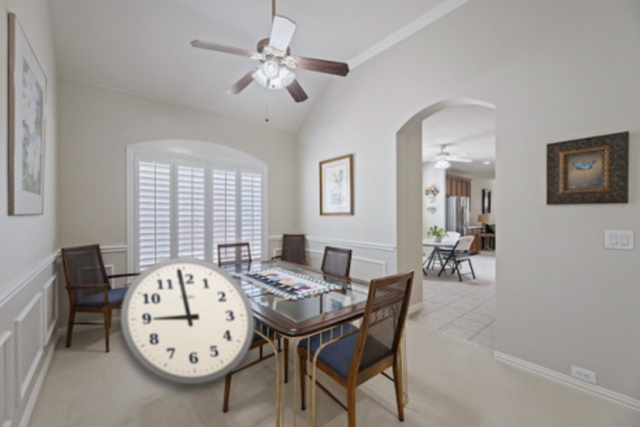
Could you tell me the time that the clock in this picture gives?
8:59
